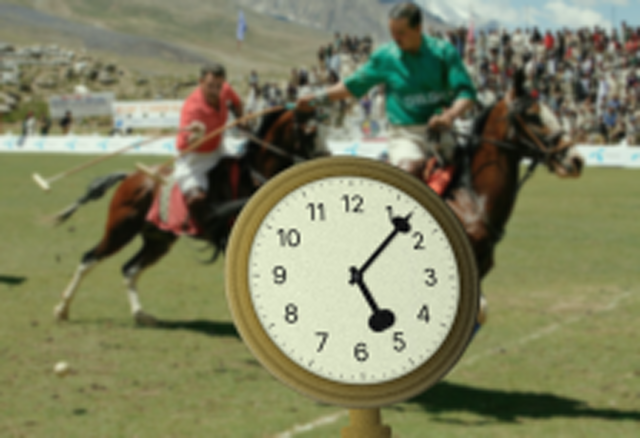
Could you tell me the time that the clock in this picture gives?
5:07
